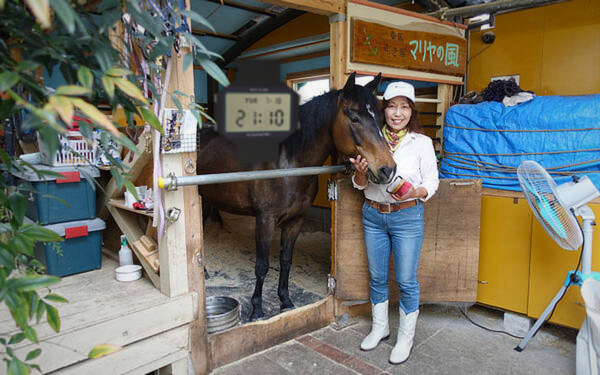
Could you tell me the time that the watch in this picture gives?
21:10
